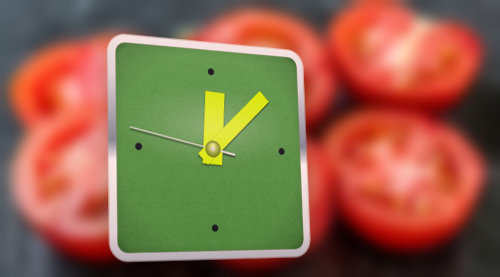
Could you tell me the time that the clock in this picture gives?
12:07:47
